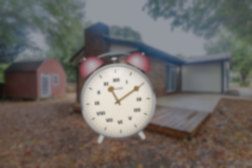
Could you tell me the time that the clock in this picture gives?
11:10
